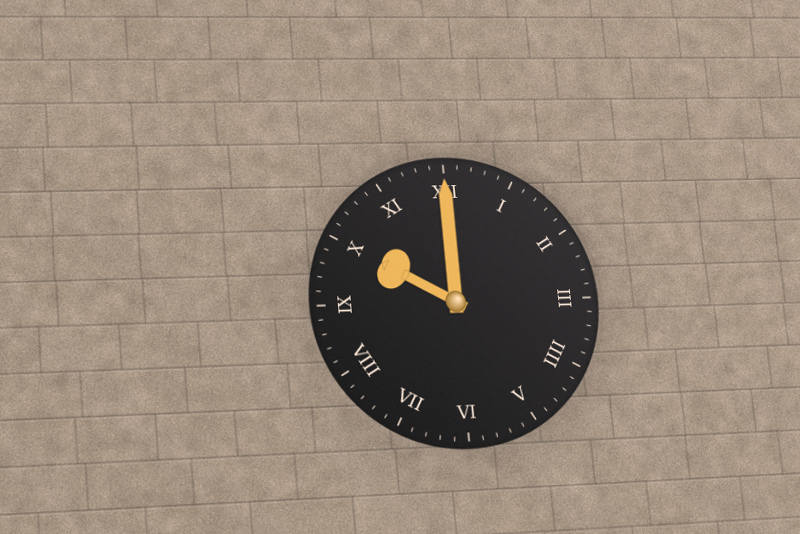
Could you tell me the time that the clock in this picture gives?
10:00
